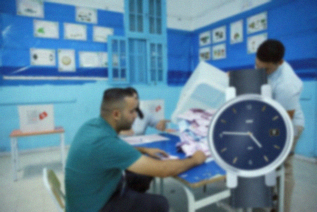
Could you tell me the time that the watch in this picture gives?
4:46
